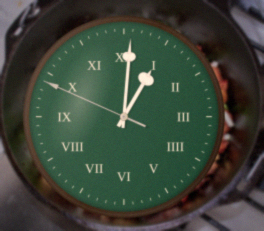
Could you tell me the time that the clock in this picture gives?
1:00:49
